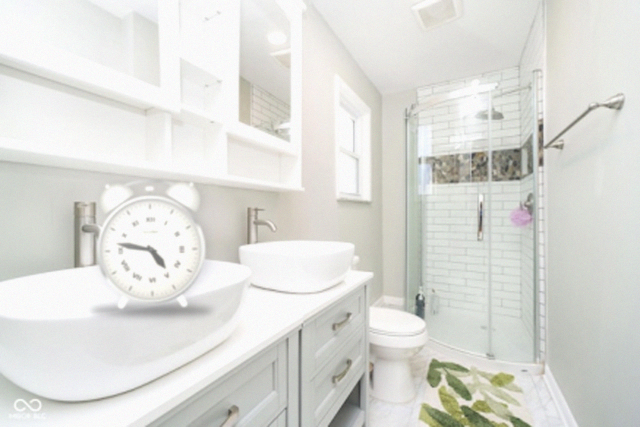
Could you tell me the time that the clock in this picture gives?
4:47
